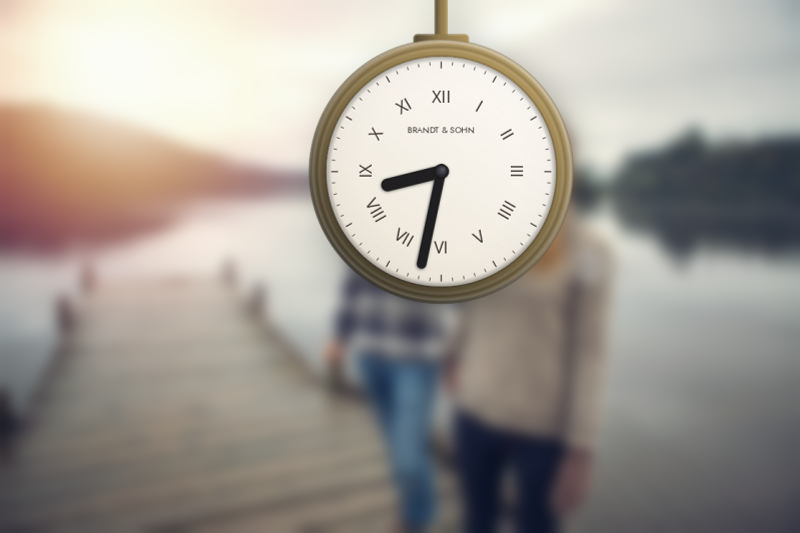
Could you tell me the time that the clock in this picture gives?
8:32
